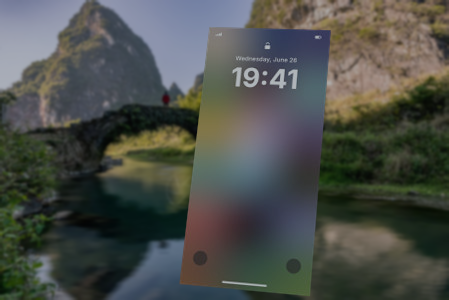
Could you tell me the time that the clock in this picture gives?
19:41
